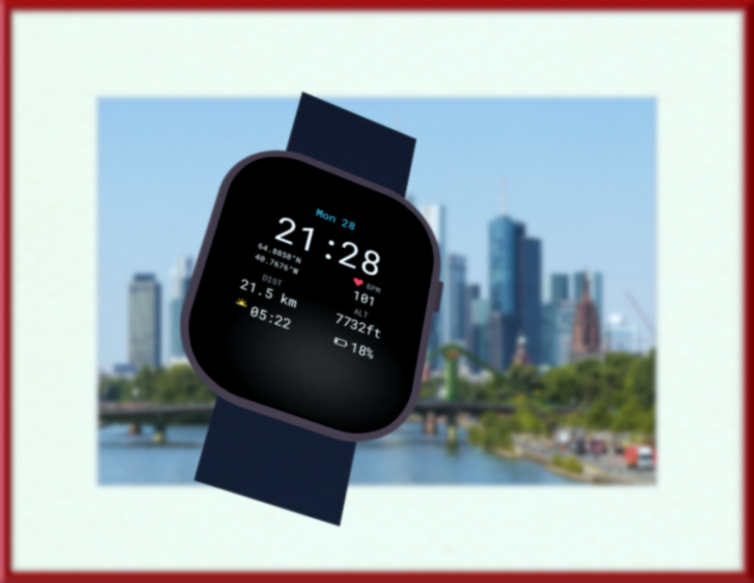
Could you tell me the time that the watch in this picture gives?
21:28
